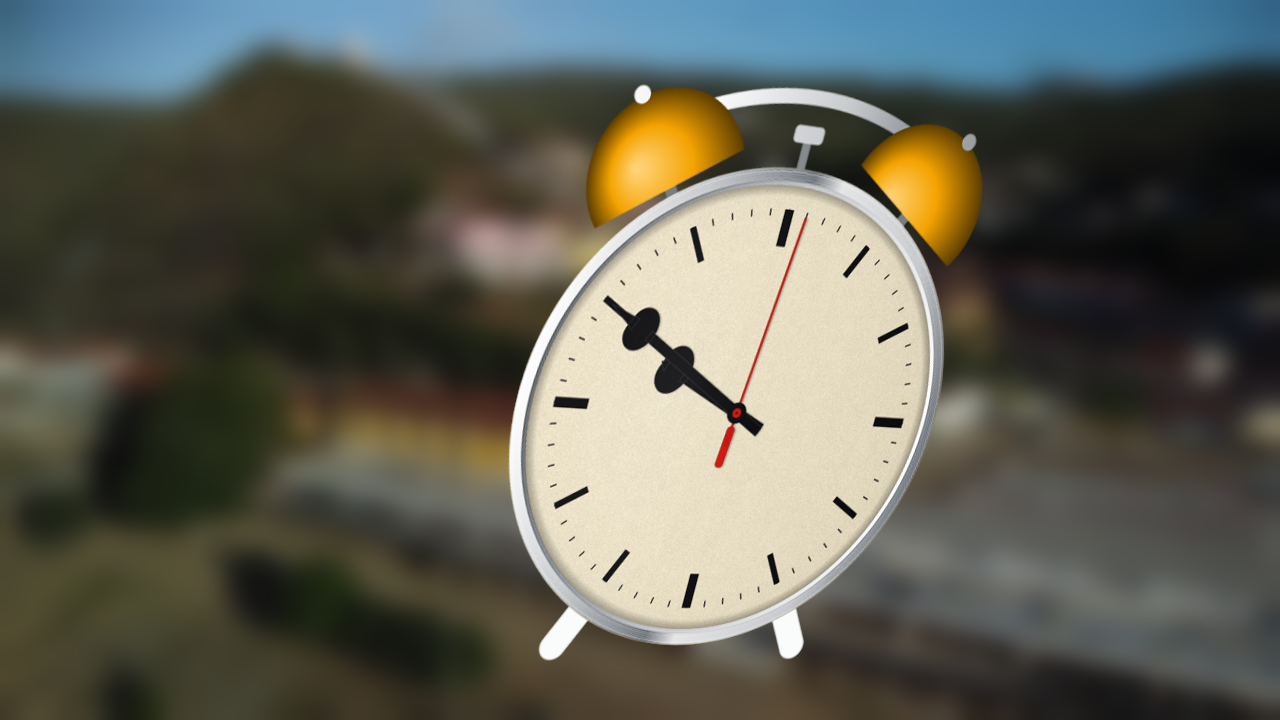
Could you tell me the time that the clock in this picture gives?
9:50:01
